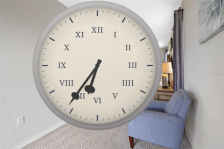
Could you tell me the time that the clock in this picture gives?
6:36
